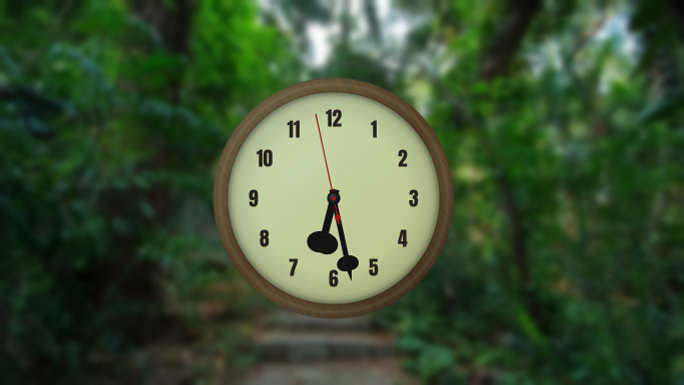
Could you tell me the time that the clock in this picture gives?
6:27:58
